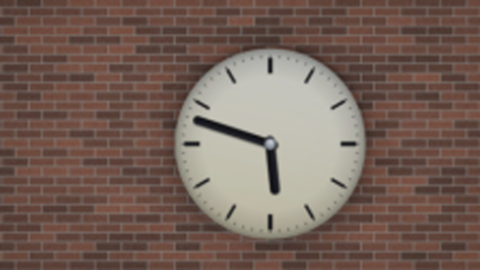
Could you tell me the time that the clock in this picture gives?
5:48
